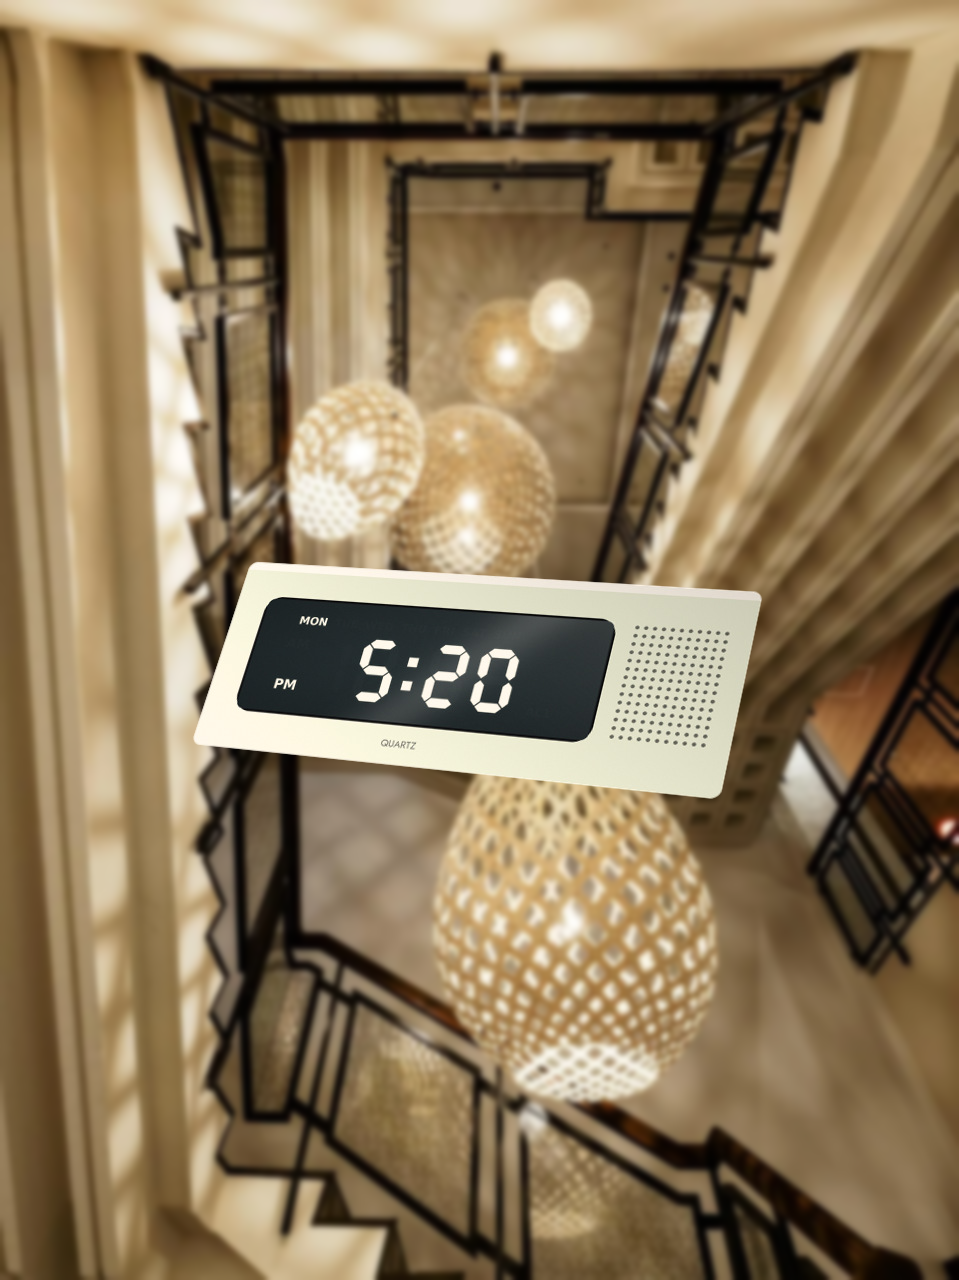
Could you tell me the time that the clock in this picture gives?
5:20
